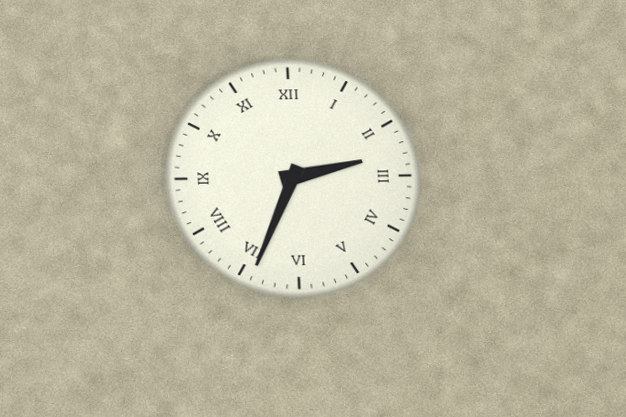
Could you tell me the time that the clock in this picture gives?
2:34
